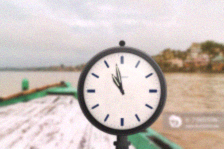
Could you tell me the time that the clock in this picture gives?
10:58
